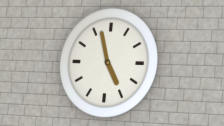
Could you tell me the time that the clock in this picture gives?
4:57
